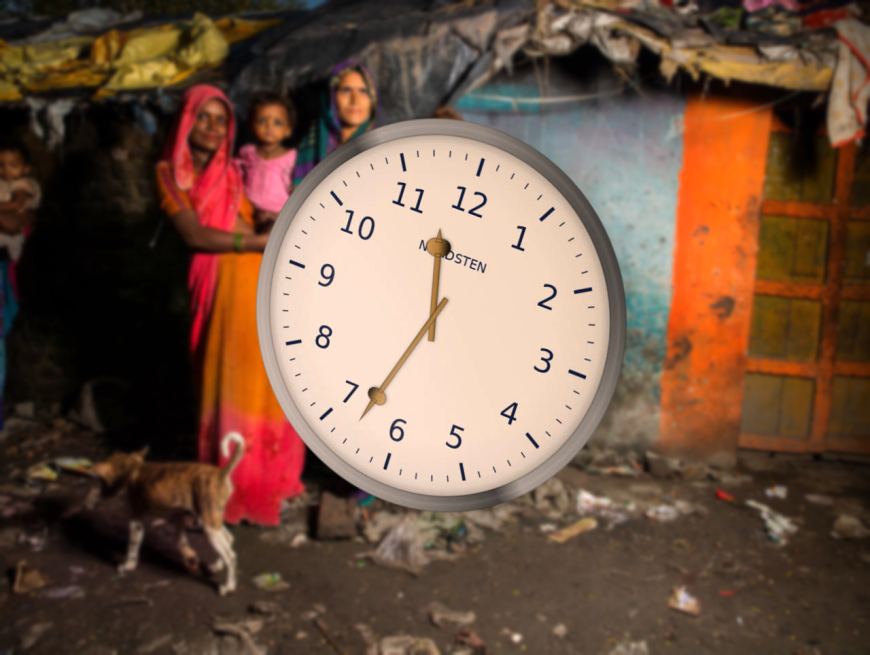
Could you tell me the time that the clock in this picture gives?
11:33
